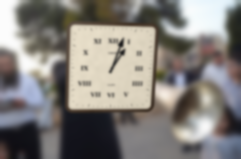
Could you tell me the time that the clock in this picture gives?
1:03
